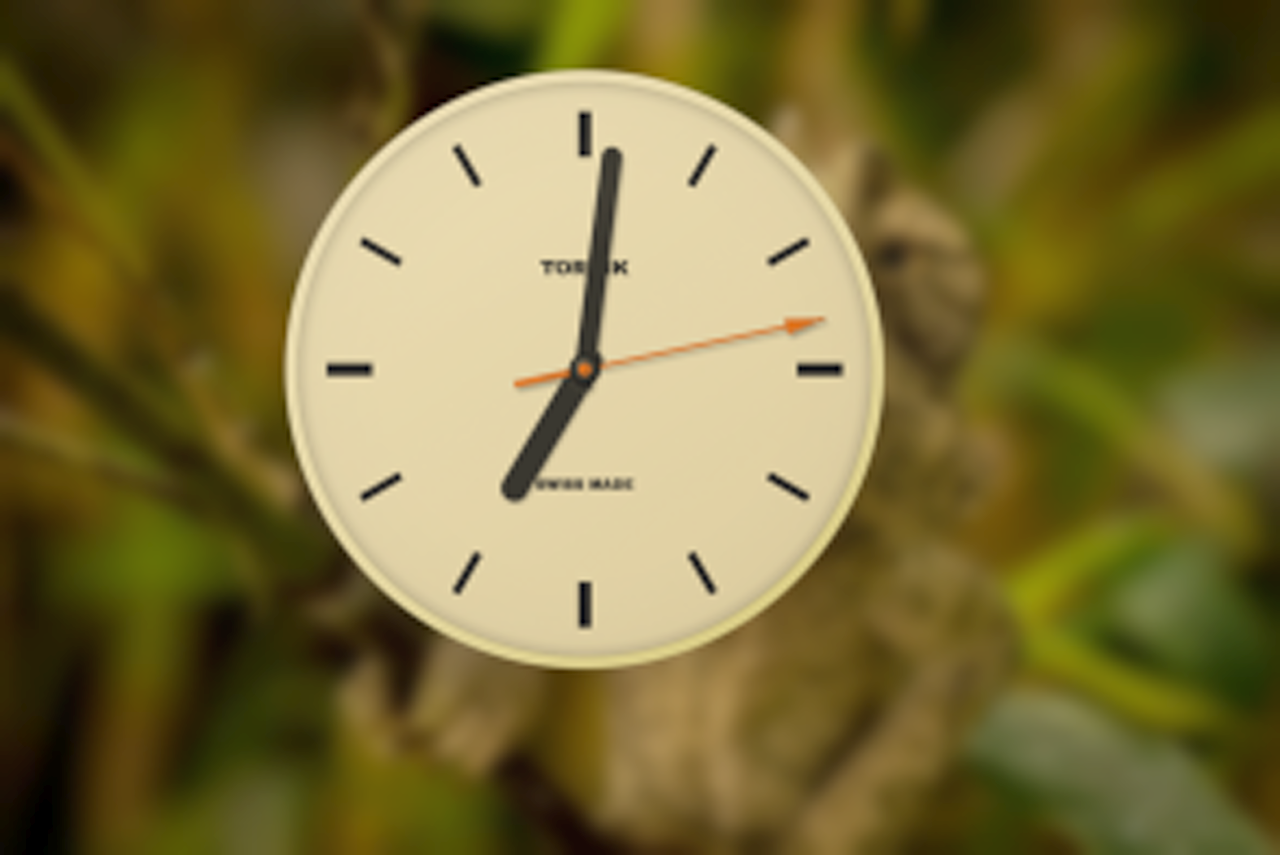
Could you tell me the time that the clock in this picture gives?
7:01:13
